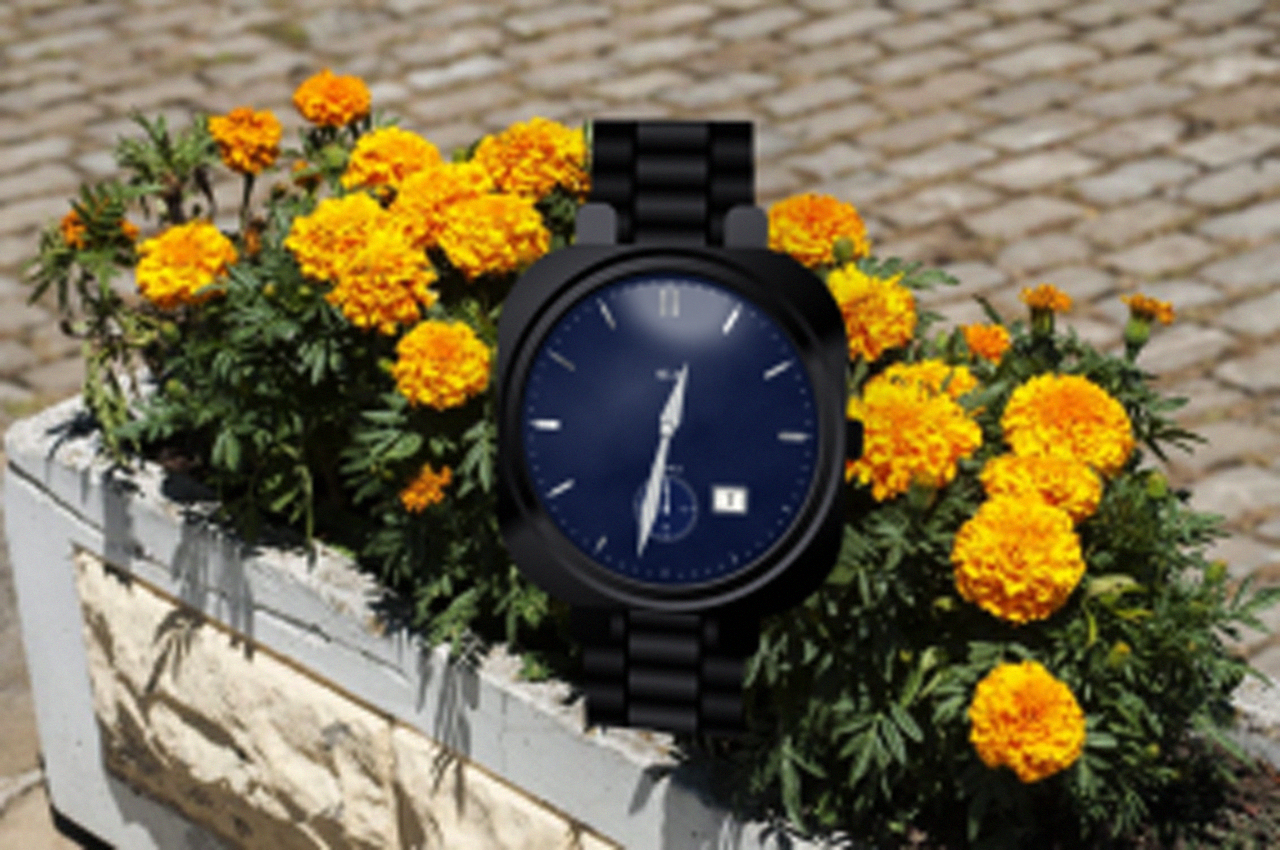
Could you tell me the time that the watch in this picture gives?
12:32
